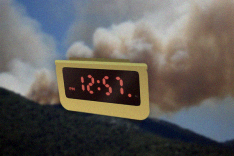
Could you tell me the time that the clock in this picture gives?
12:57
